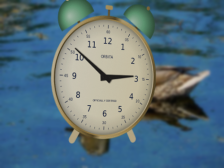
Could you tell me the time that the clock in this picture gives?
2:51
